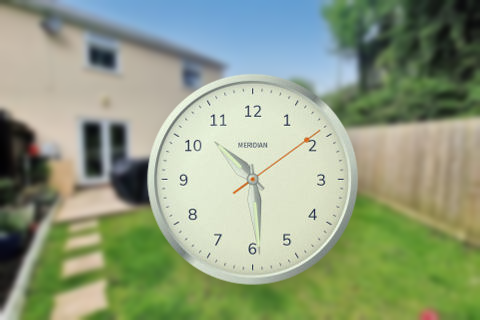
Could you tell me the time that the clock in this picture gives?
10:29:09
